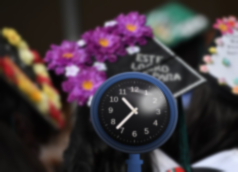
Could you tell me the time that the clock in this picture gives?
10:37
